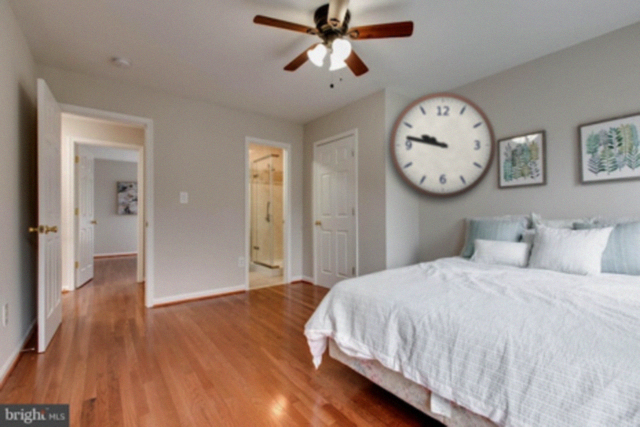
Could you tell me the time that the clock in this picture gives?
9:47
